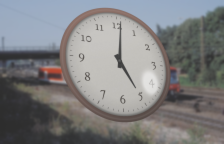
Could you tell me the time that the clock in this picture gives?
5:01
